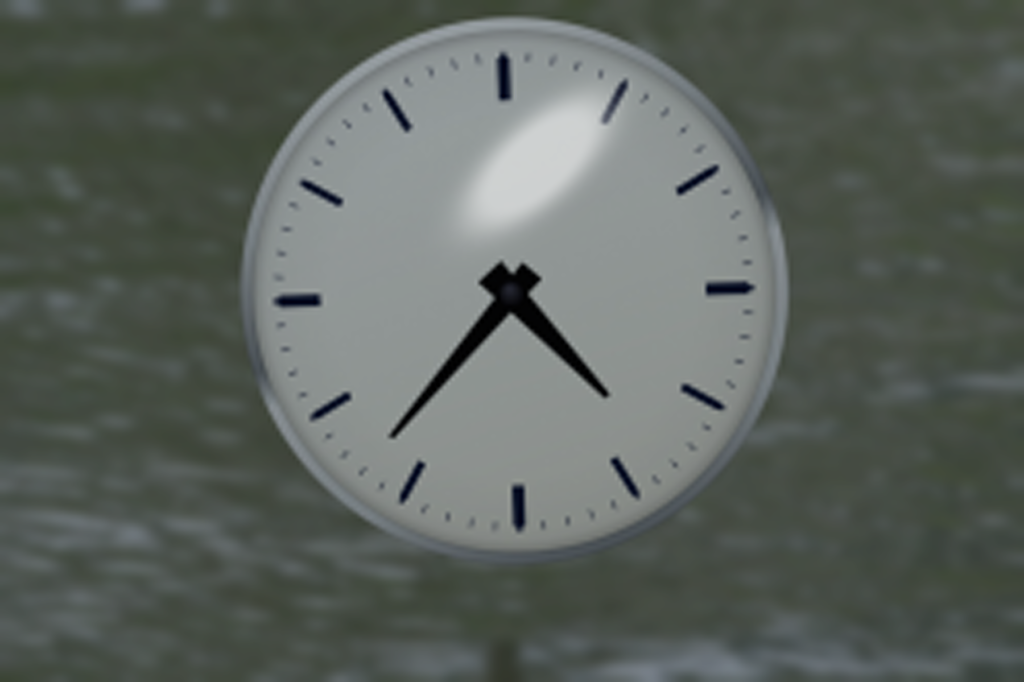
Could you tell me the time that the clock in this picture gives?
4:37
